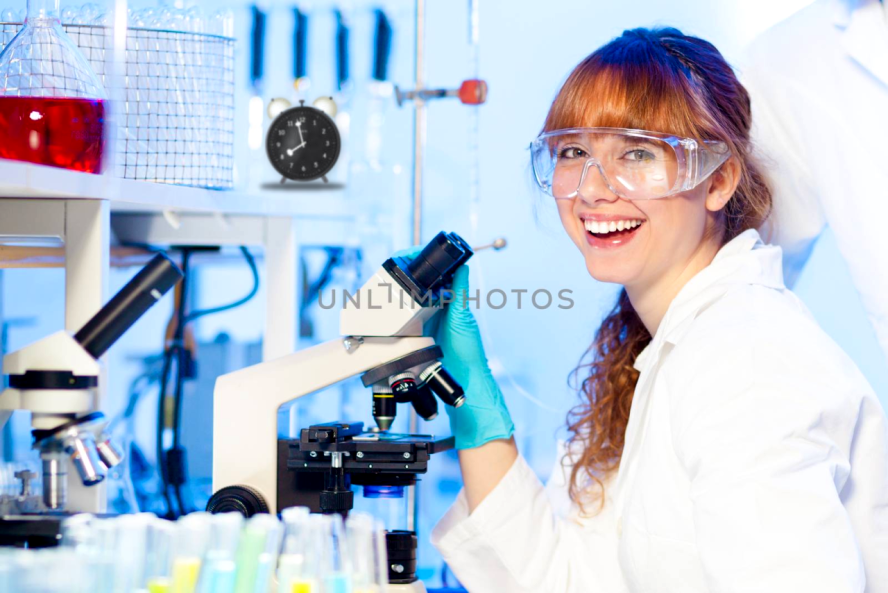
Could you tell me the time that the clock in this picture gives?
7:58
